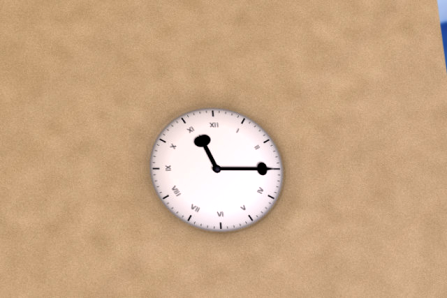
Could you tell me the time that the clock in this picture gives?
11:15
